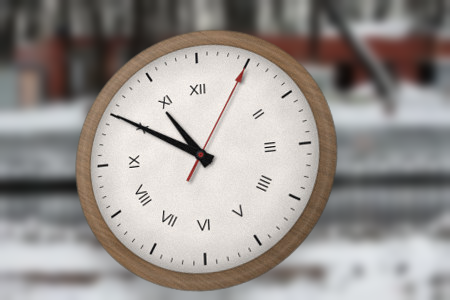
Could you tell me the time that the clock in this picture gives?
10:50:05
